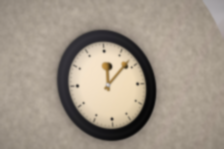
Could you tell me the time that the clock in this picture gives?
12:08
